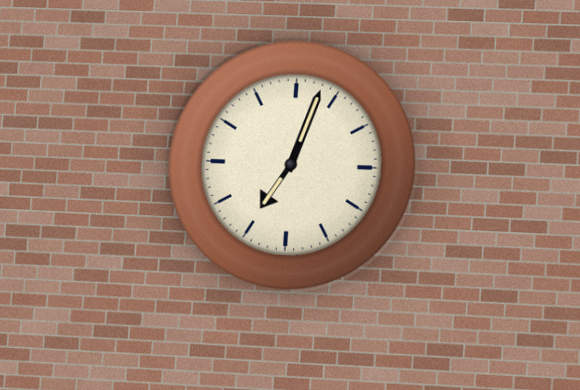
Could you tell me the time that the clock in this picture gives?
7:03
